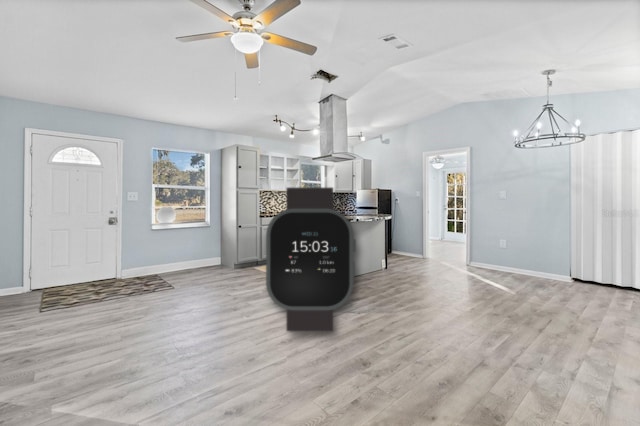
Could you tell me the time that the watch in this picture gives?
15:03
